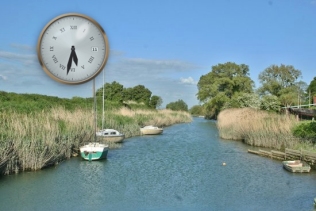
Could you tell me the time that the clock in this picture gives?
5:32
